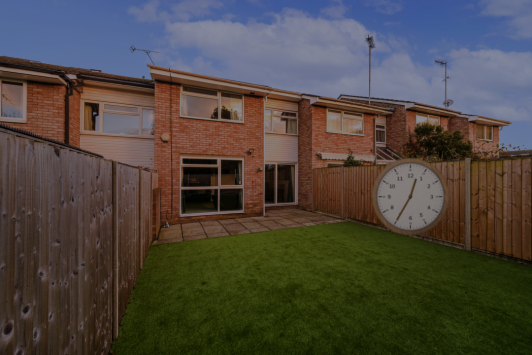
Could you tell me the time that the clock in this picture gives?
12:35
